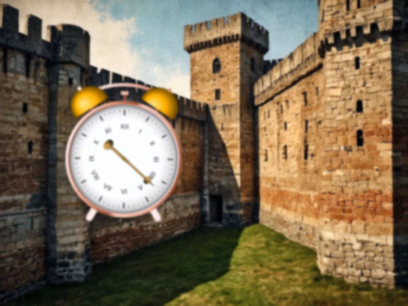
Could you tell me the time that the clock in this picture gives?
10:22
